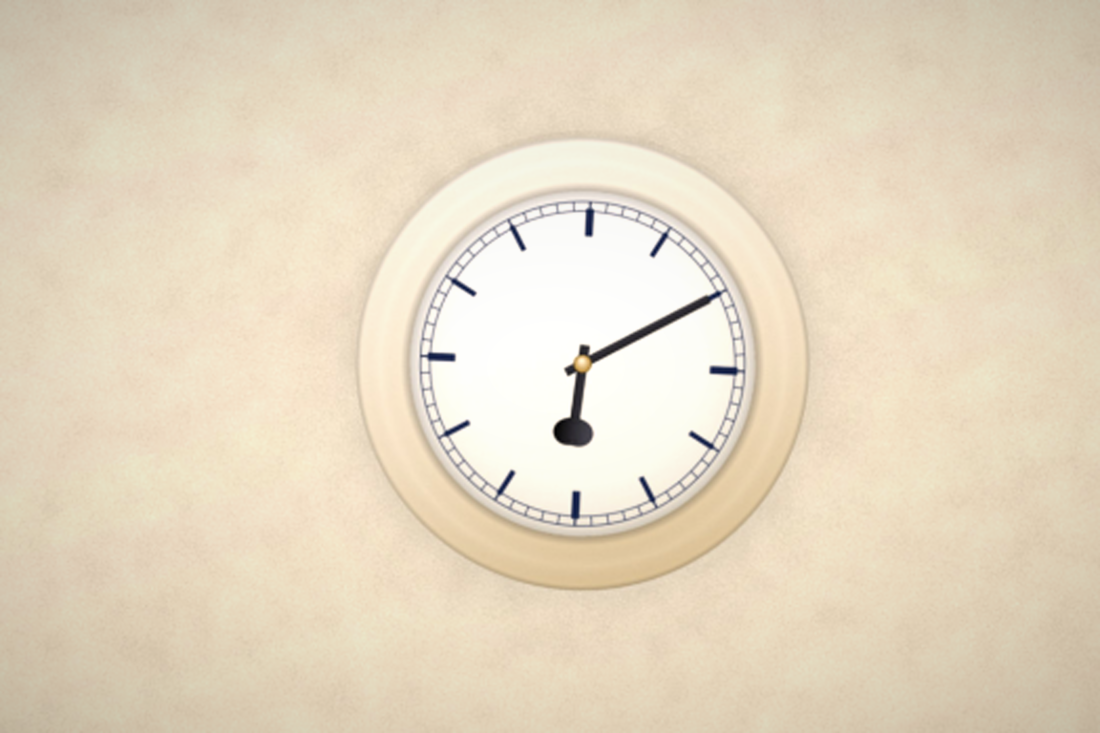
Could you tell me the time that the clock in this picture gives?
6:10
